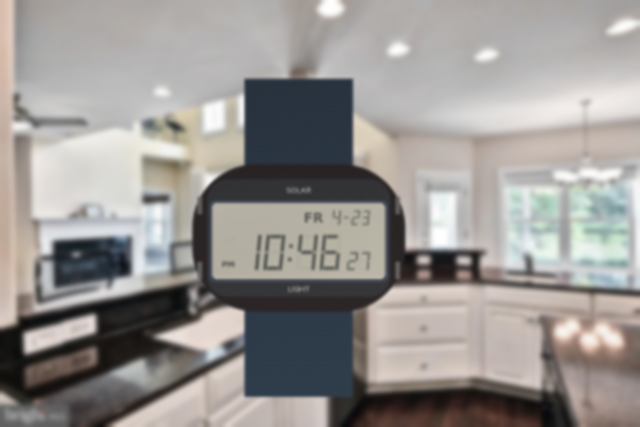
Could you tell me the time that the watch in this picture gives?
10:46:27
